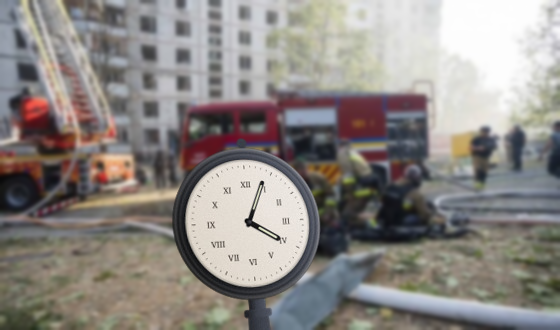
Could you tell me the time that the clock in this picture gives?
4:04
